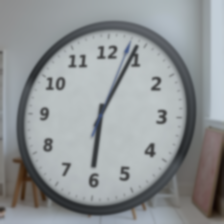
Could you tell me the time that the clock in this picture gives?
6:04:03
